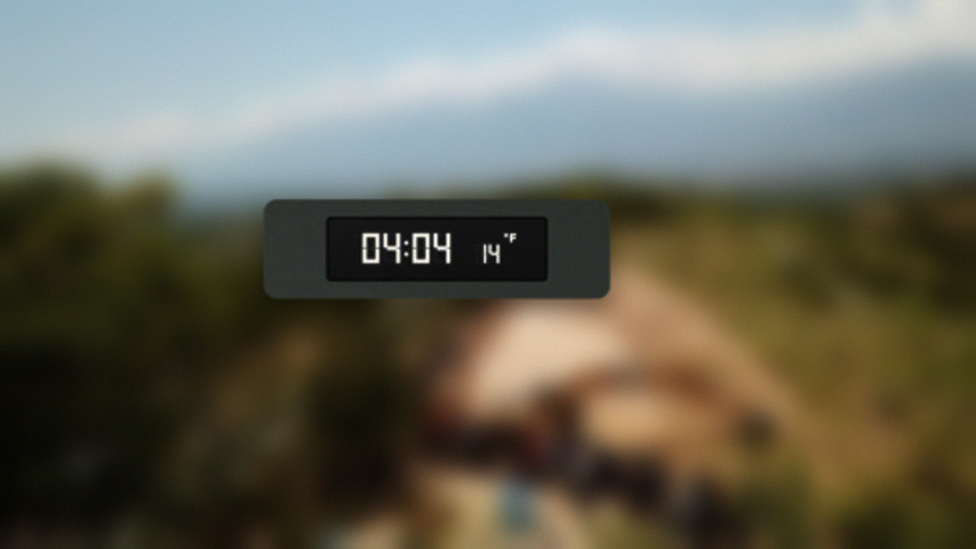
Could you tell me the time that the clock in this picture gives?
4:04
